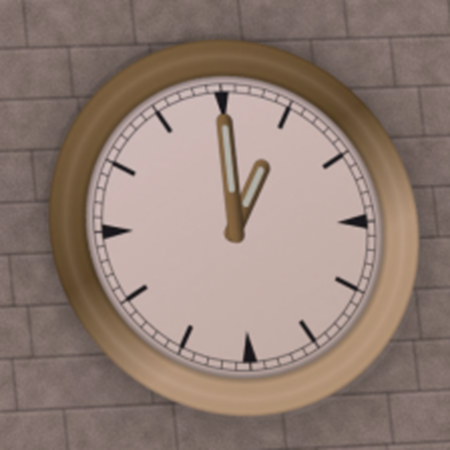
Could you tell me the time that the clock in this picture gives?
1:00
